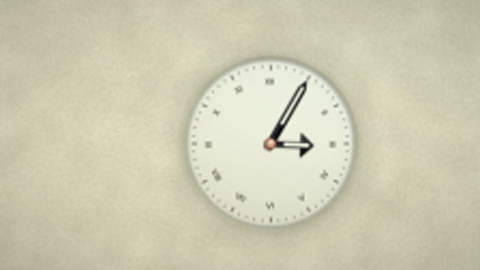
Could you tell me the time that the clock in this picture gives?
3:05
